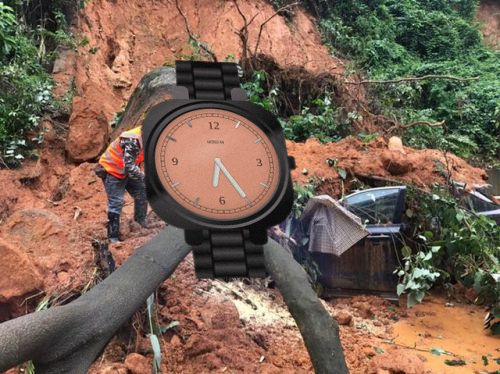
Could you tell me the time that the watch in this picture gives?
6:25
